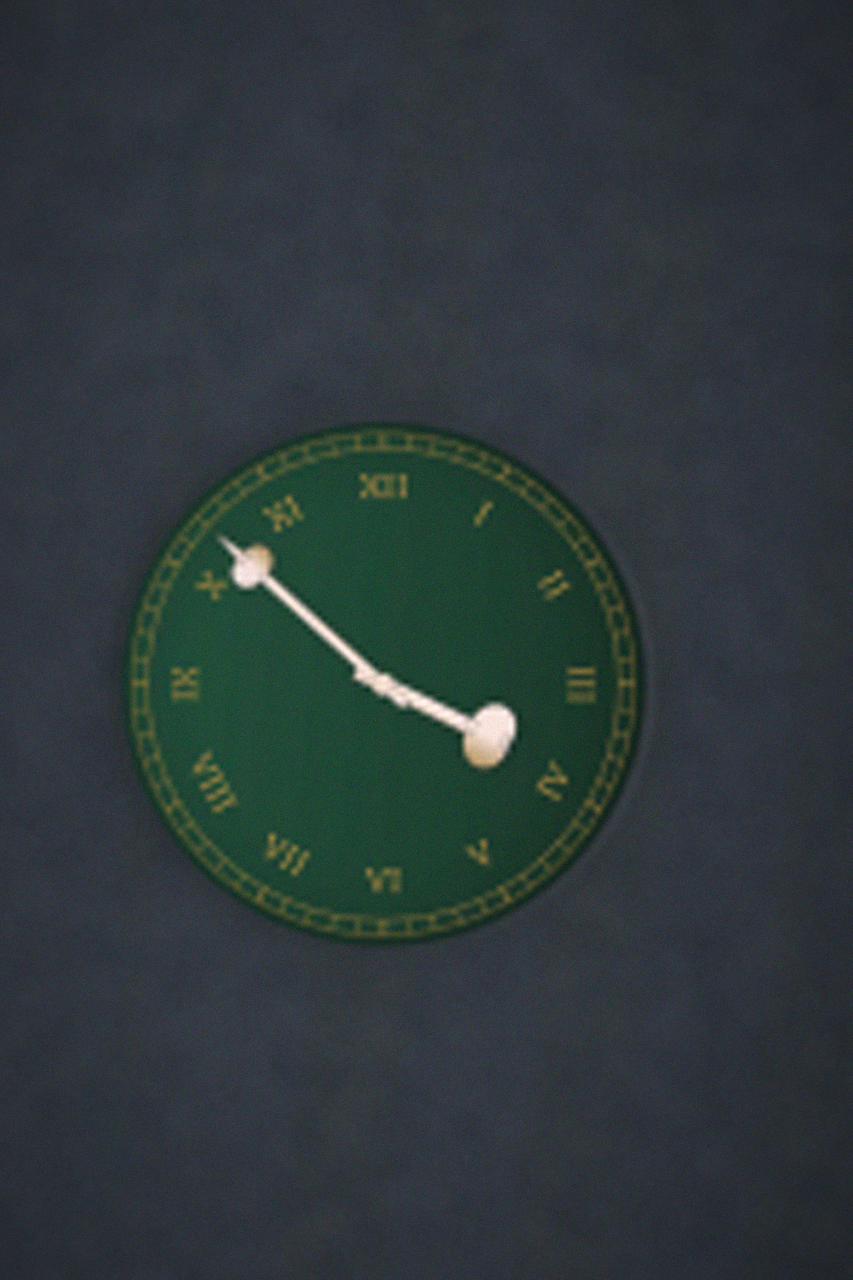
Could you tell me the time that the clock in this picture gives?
3:52
